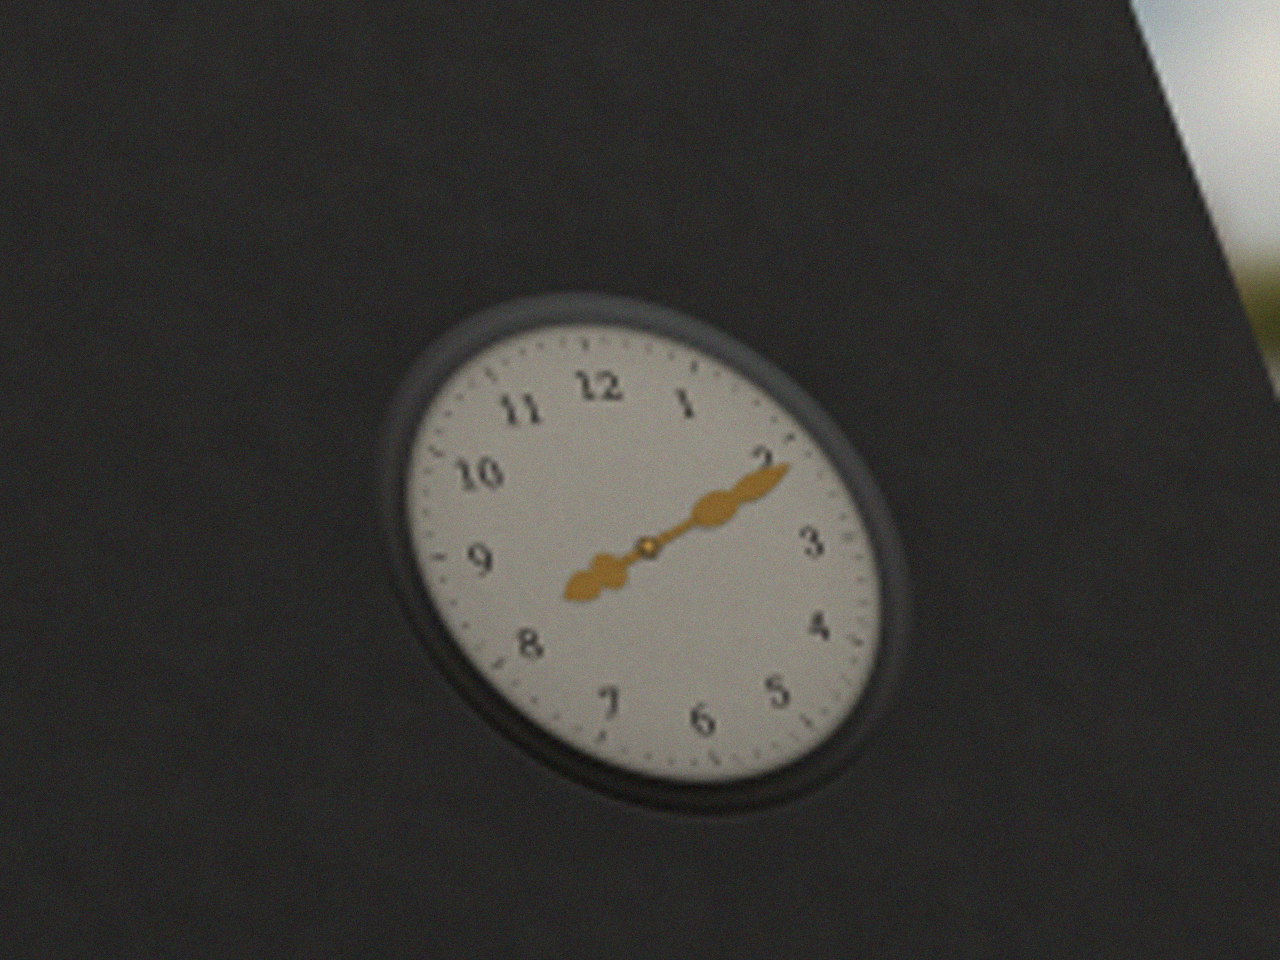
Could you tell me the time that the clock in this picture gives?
8:11
